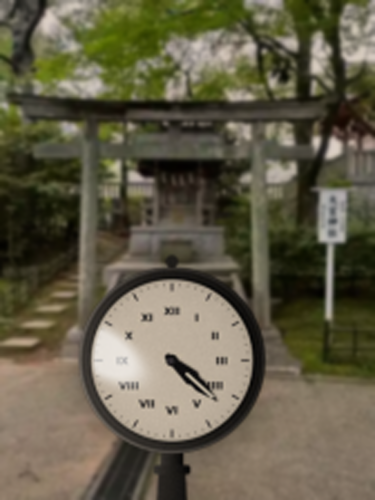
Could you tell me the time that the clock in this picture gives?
4:22
